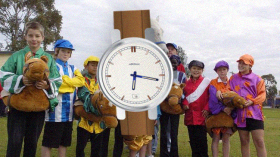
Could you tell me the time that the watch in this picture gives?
6:17
